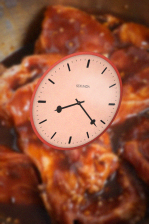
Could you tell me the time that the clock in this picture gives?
8:22
